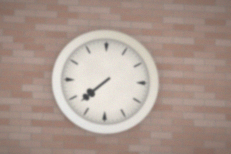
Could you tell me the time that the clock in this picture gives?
7:38
